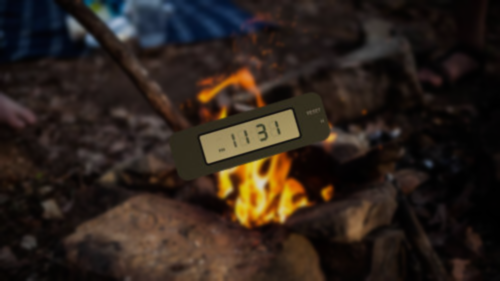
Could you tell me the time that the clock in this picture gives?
11:31
